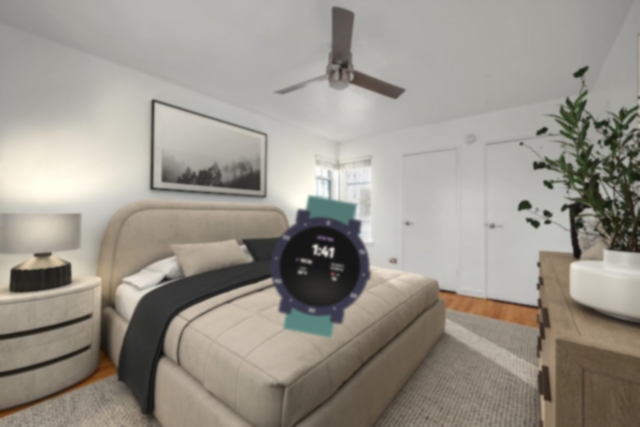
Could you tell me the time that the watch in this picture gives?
1:41
